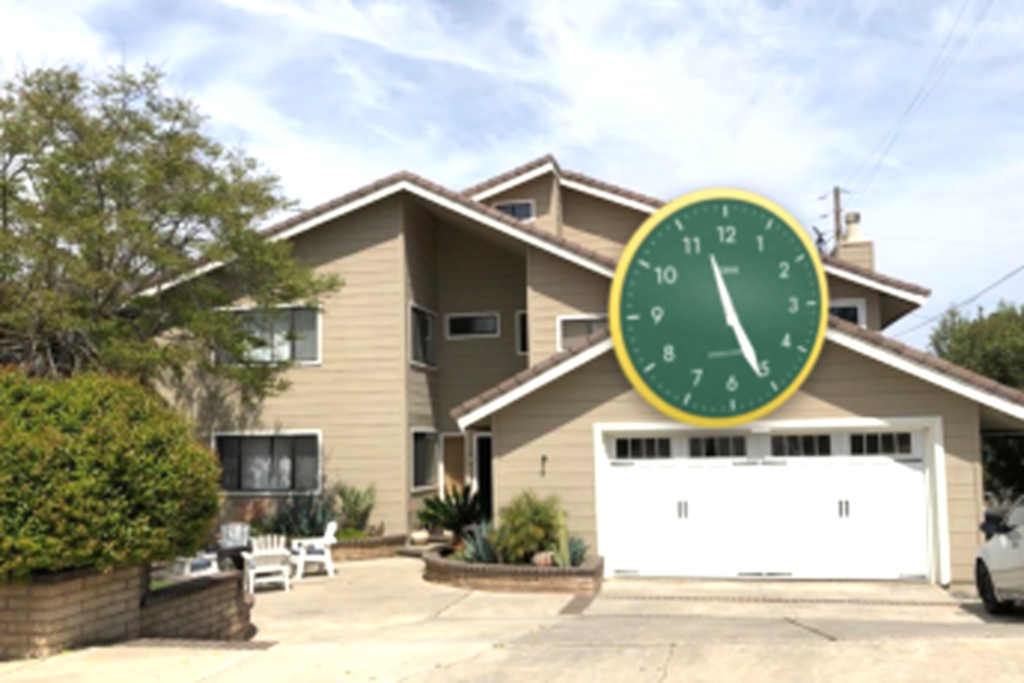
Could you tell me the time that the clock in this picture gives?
11:26
